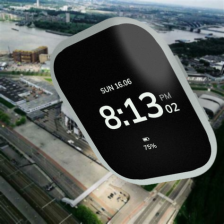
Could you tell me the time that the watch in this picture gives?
8:13:02
